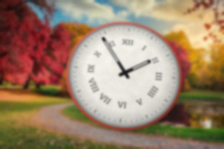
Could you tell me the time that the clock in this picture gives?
1:54
